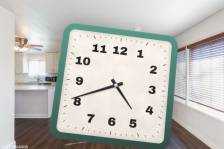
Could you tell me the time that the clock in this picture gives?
4:41
